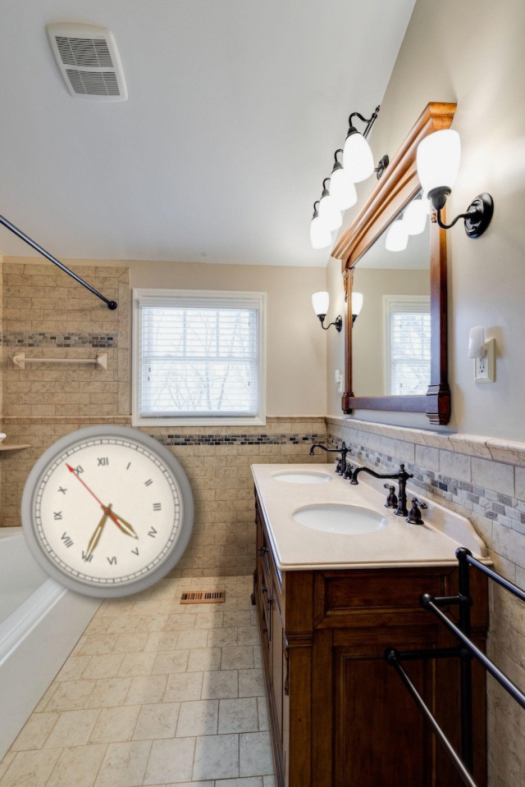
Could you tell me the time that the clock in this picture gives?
4:34:54
